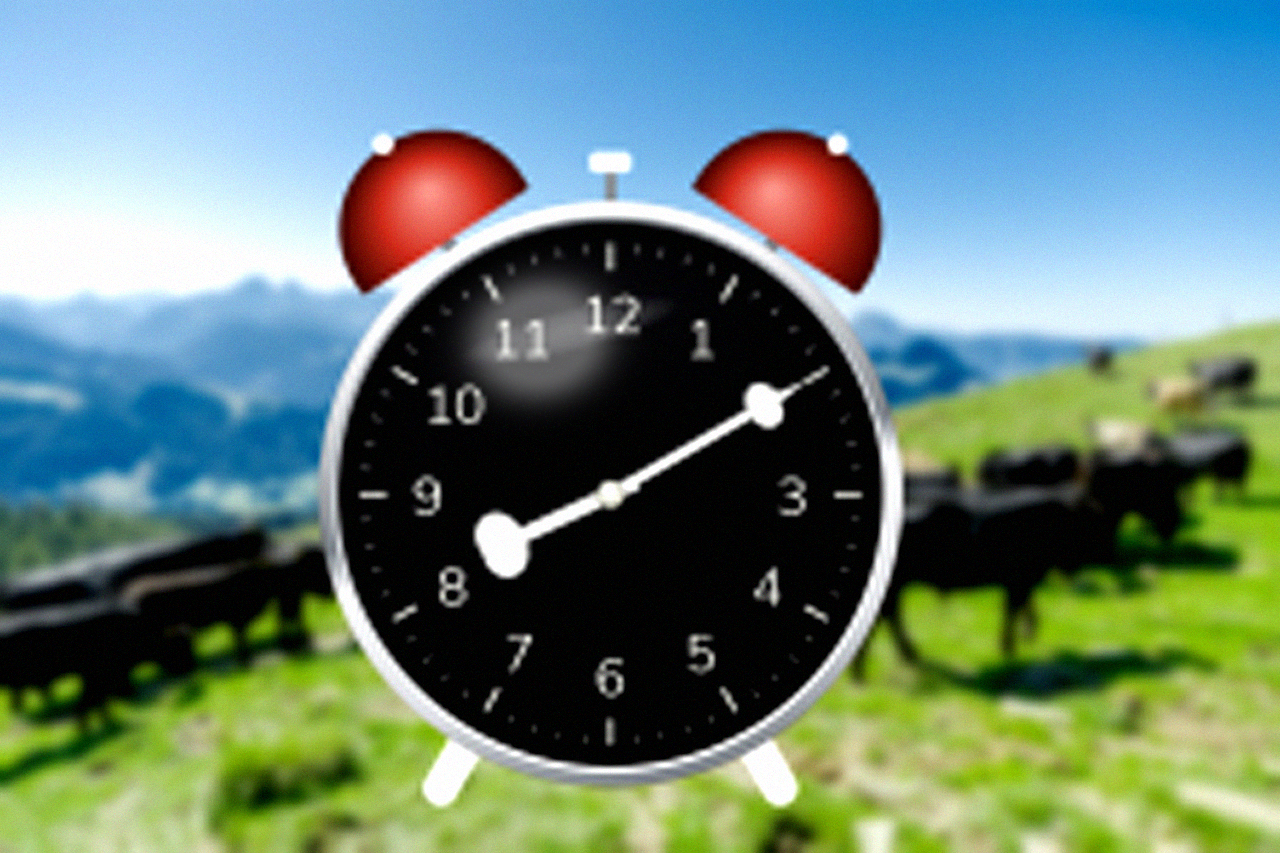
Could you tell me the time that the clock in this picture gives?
8:10
